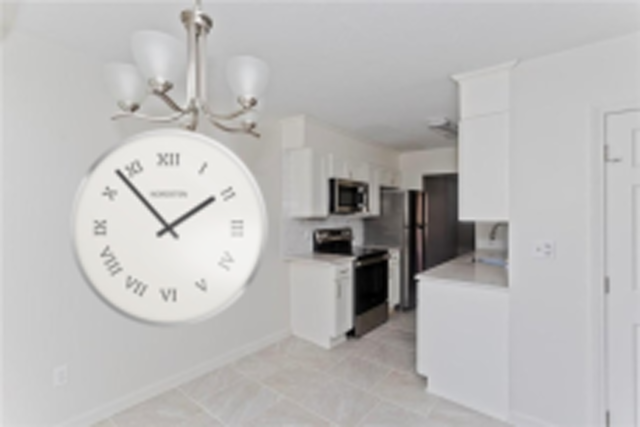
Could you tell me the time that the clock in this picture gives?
1:53
